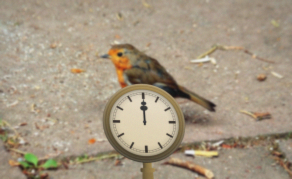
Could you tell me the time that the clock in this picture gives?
12:00
